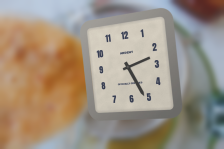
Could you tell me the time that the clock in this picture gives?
2:26
